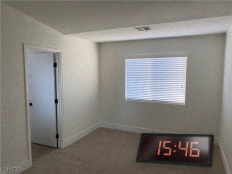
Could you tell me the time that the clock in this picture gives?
15:46
